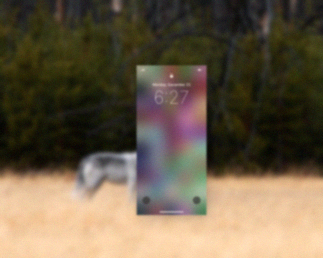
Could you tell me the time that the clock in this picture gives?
6:27
